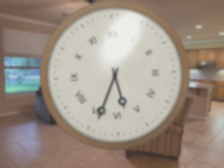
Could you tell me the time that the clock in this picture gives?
5:34
